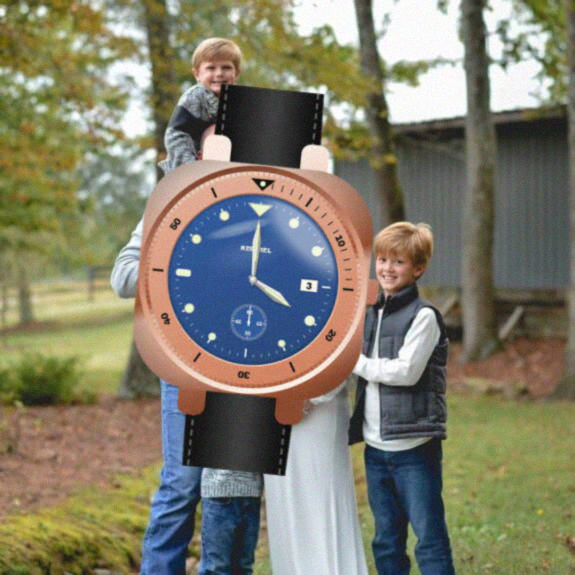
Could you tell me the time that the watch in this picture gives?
4:00
